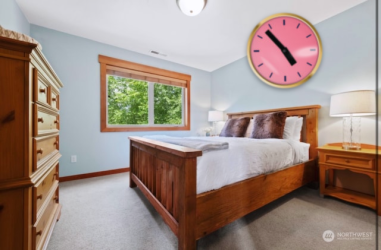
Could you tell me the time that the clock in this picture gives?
4:53
